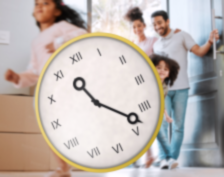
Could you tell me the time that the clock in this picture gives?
11:23
